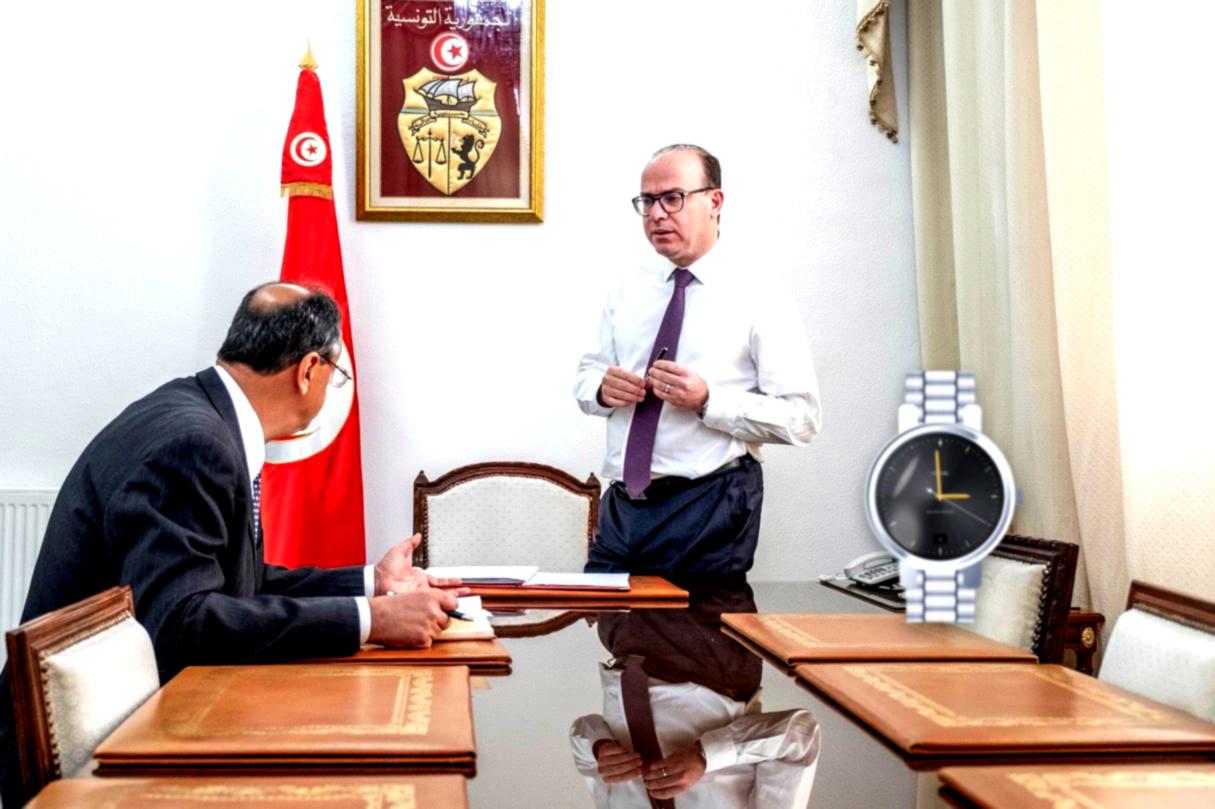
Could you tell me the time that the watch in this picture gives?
2:59:20
